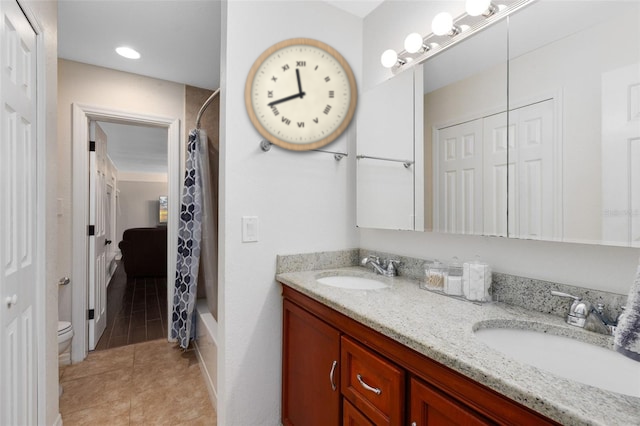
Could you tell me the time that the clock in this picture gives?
11:42
